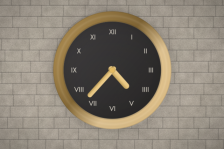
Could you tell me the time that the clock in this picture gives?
4:37
